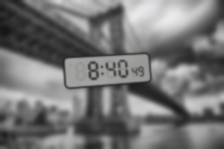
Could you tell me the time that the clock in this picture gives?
8:40:49
